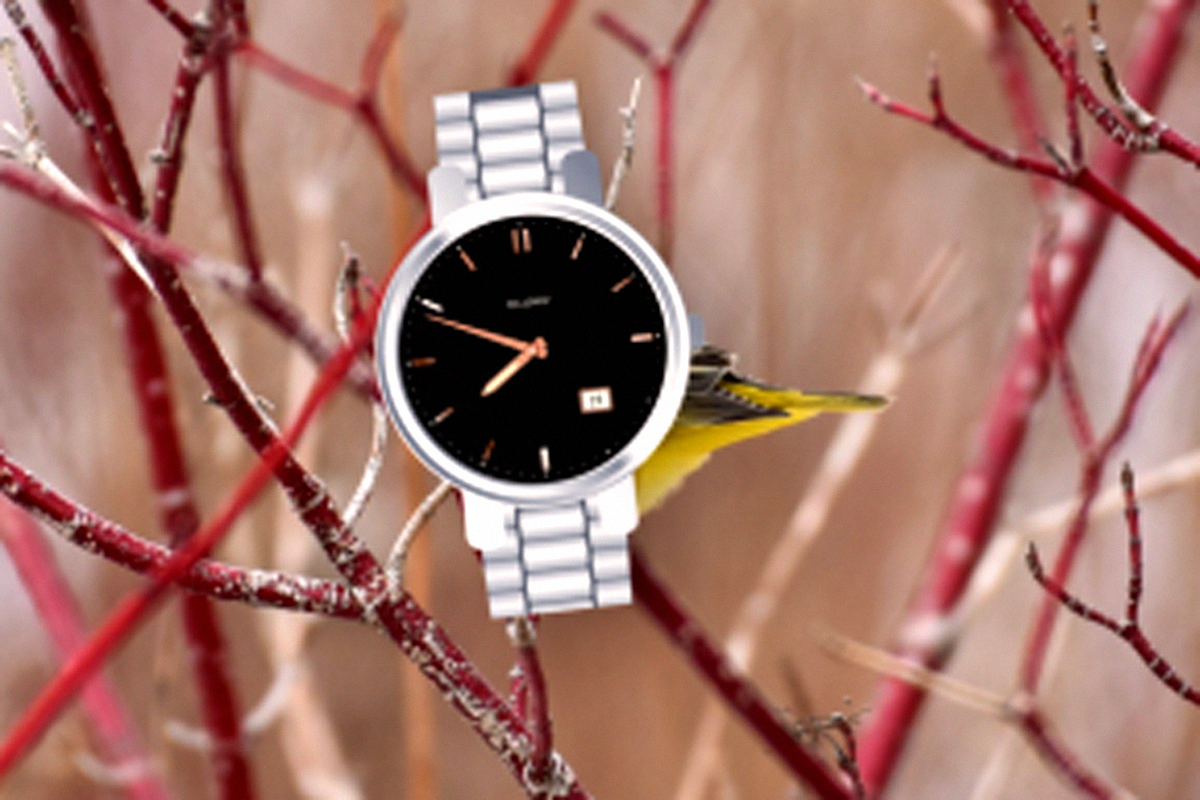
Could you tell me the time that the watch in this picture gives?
7:49
